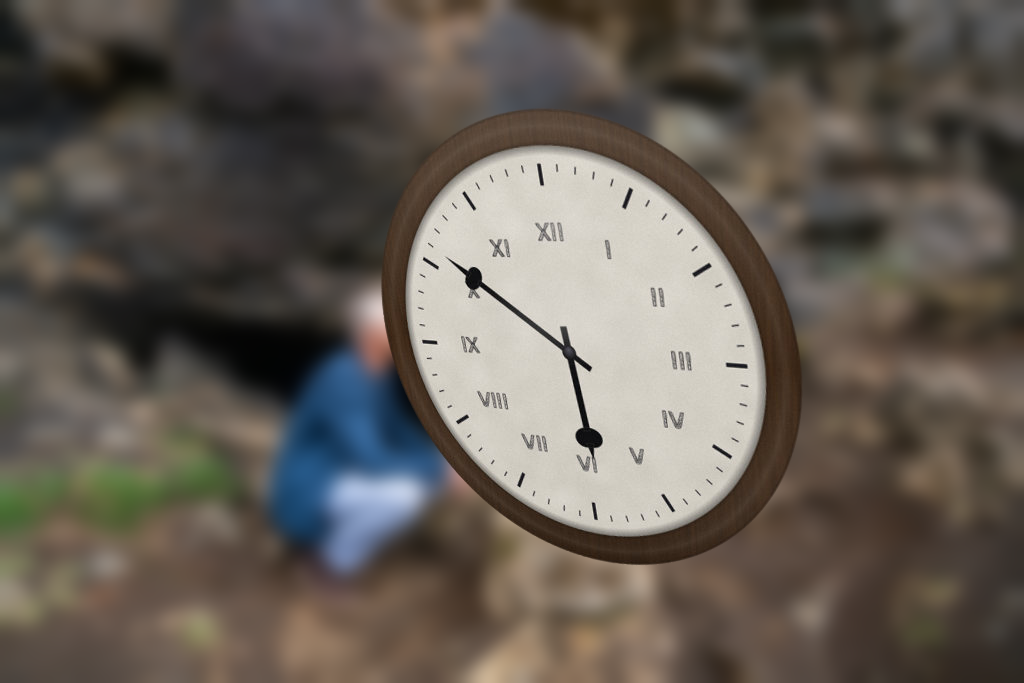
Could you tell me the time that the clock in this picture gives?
5:51
